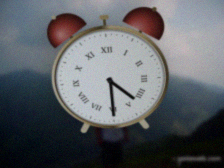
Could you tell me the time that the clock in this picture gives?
4:30
